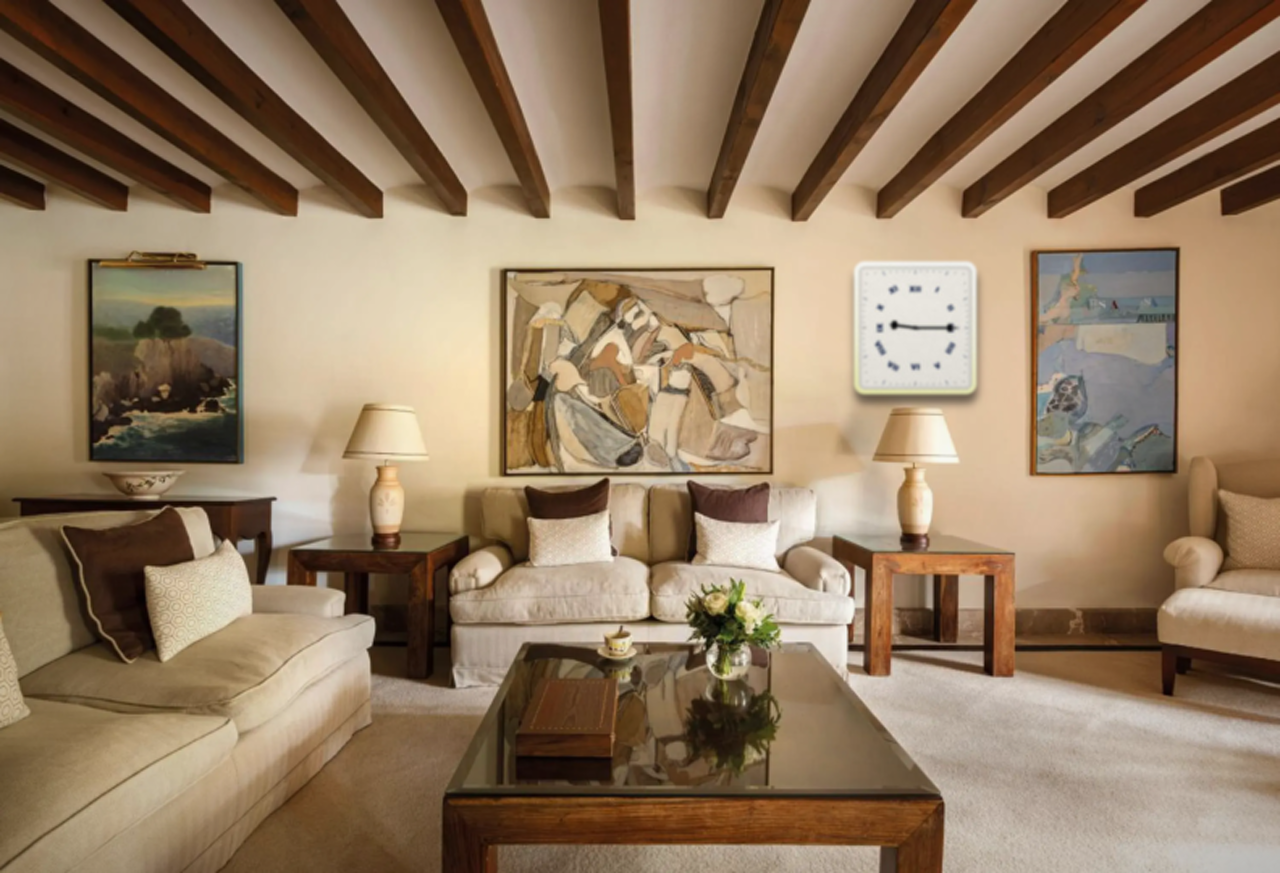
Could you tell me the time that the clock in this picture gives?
9:15
